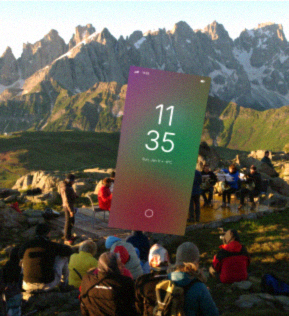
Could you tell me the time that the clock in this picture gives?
11:35
